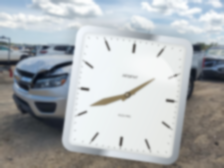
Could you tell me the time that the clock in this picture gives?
1:41
